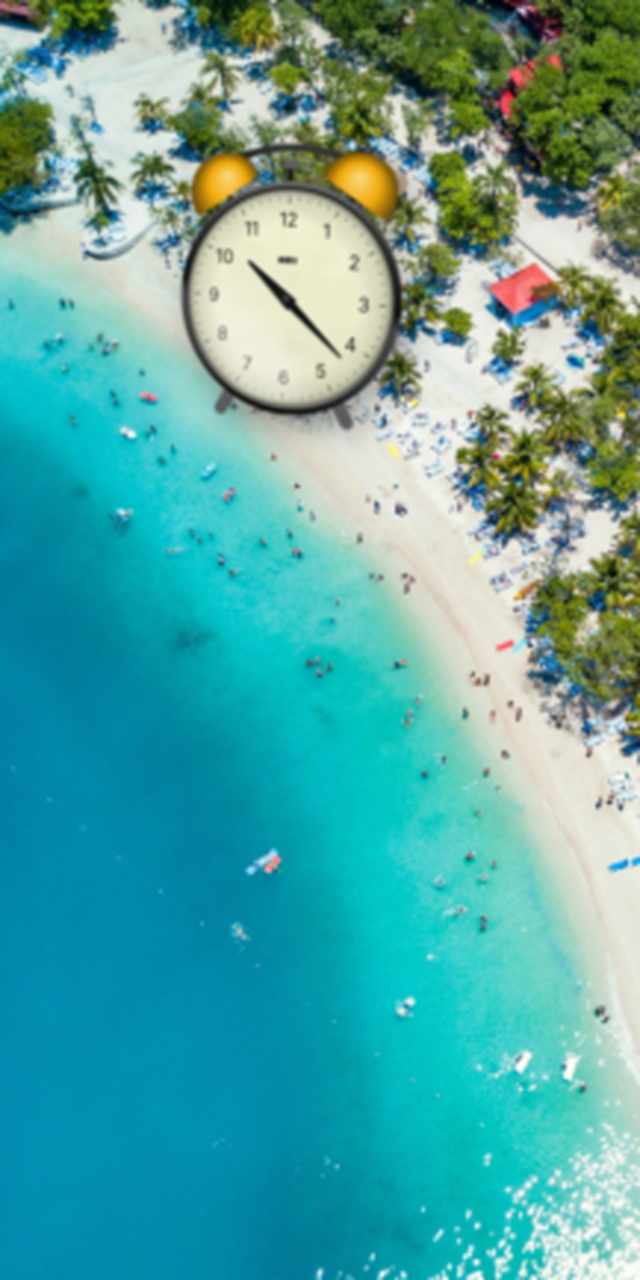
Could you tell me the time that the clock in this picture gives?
10:22
